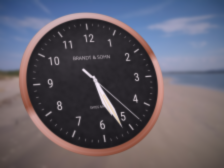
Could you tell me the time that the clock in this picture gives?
5:26:23
